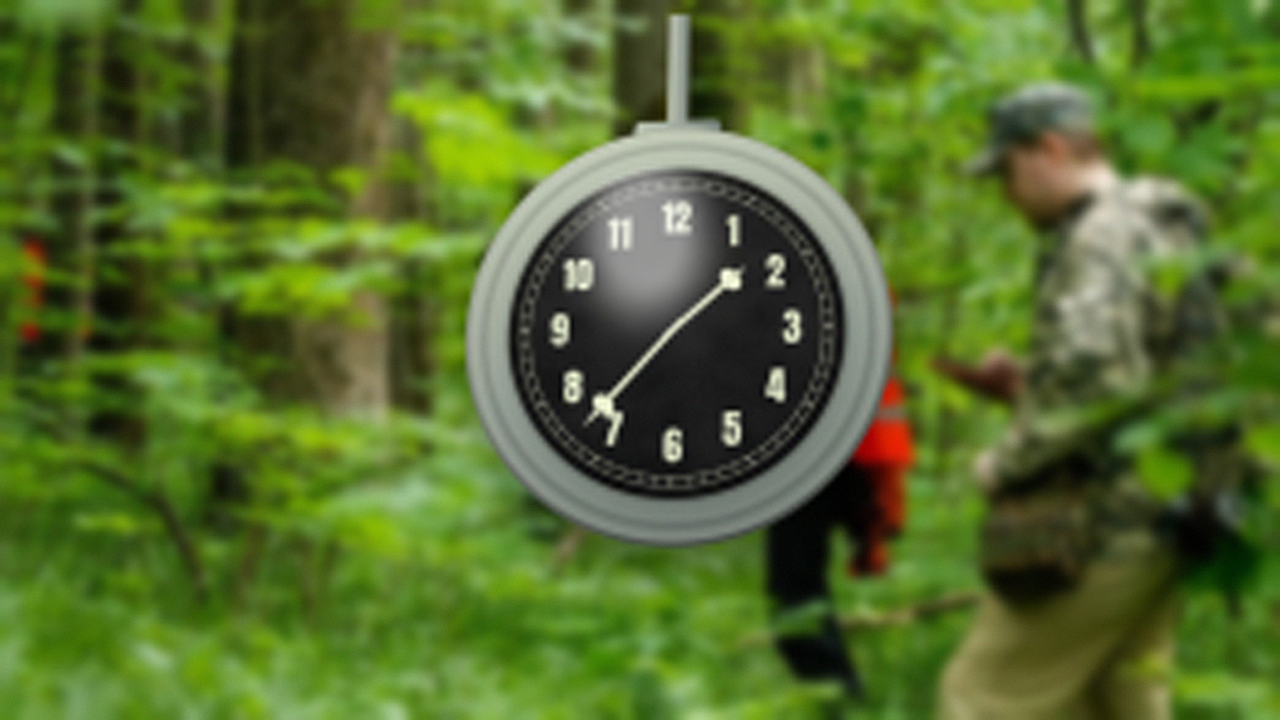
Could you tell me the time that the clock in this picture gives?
1:37
